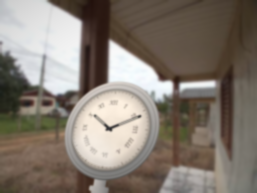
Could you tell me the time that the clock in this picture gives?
10:11
